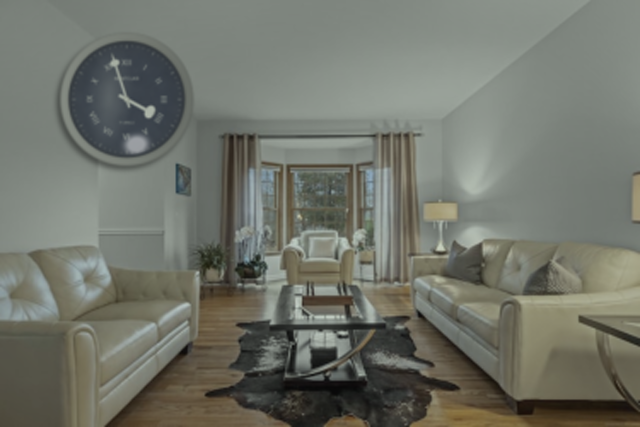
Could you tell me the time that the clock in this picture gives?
3:57
